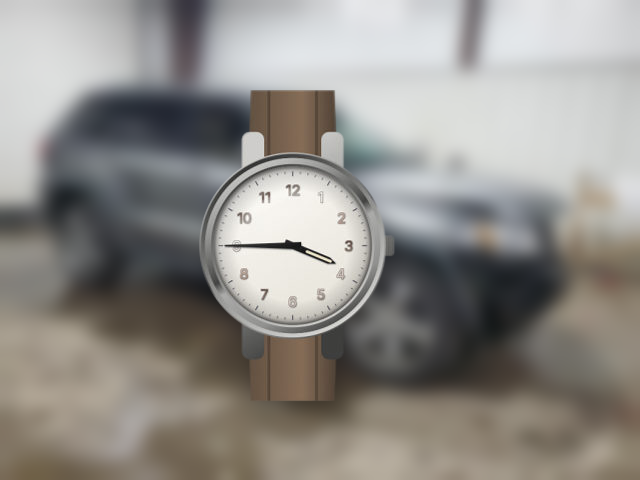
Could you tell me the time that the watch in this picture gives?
3:45
